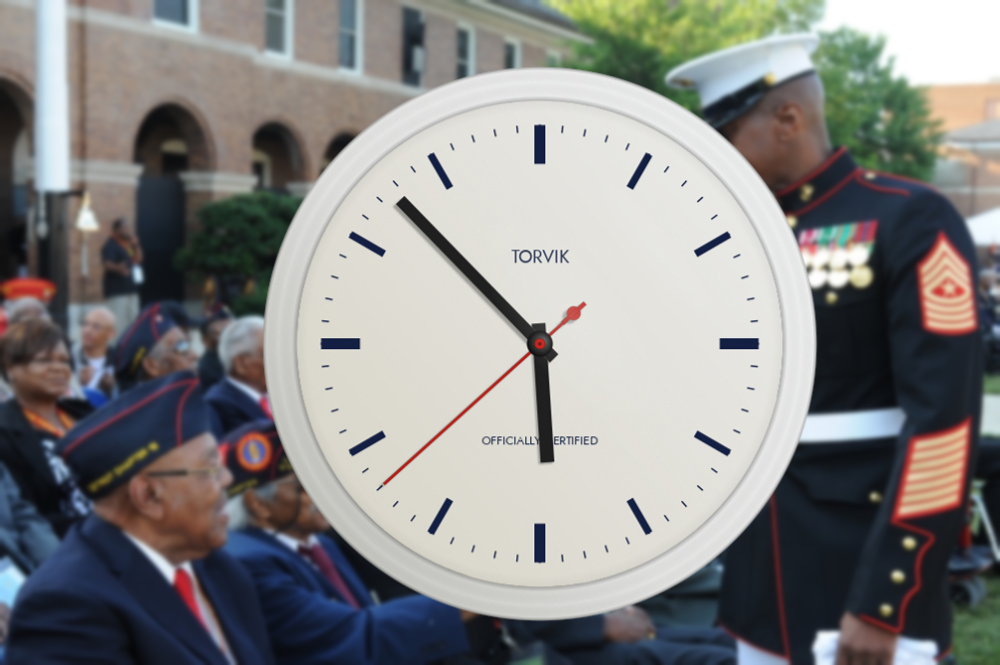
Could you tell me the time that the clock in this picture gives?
5:52:38
